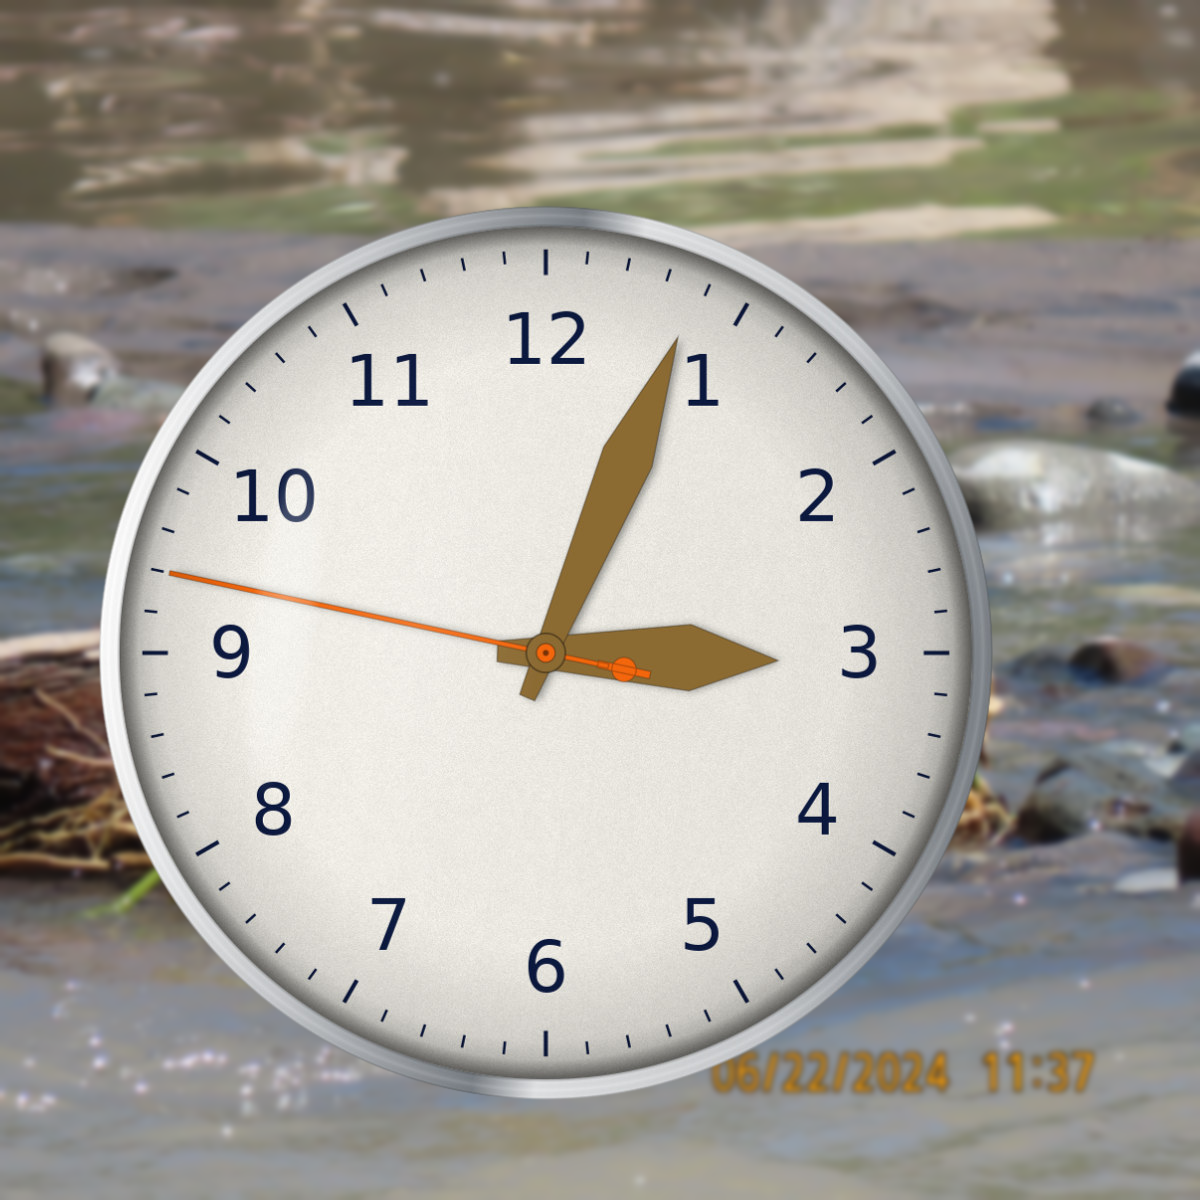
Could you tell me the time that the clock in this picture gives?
3:03:47
